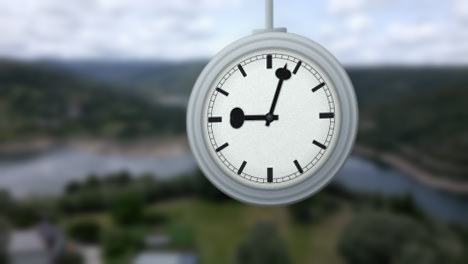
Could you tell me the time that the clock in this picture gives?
9:03
